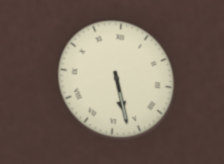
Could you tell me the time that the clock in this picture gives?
5:27
